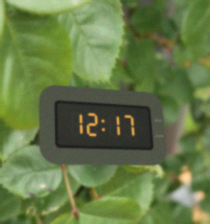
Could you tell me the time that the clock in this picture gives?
12:17
